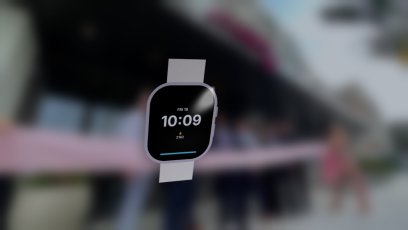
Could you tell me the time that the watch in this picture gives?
10:09
